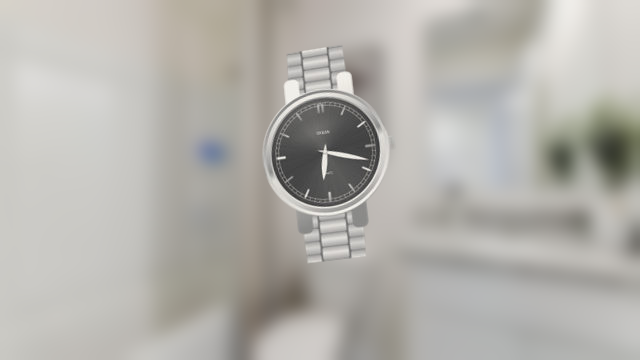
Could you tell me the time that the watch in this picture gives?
6:18
